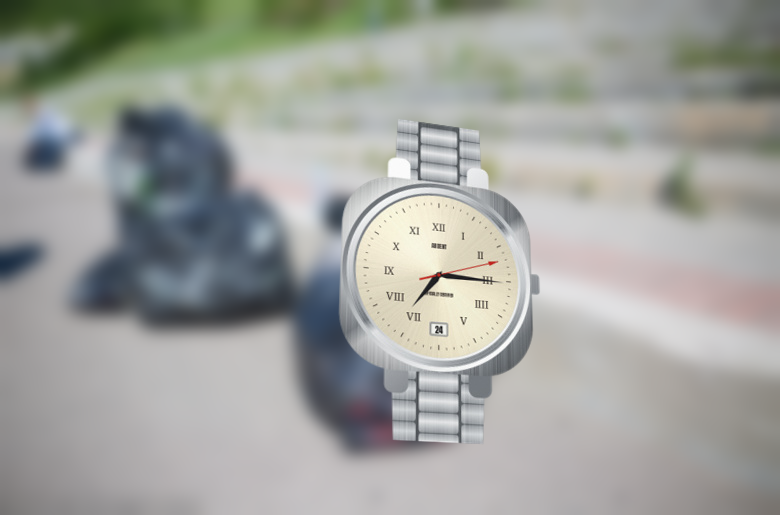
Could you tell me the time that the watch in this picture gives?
7:15:12
